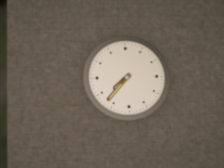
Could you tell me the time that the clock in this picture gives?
7:37
